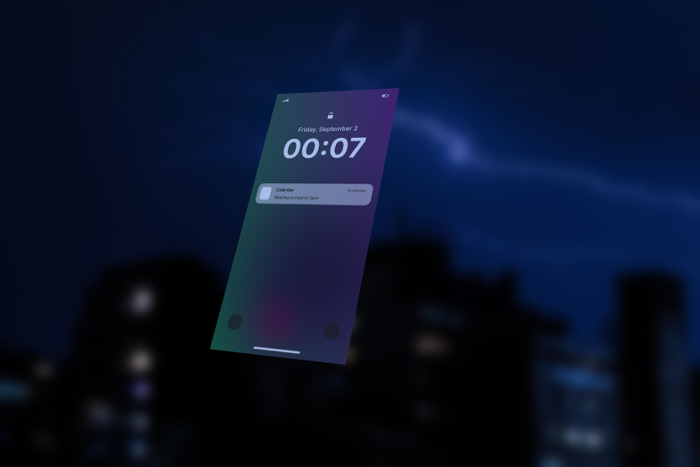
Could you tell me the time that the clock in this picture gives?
0:07
